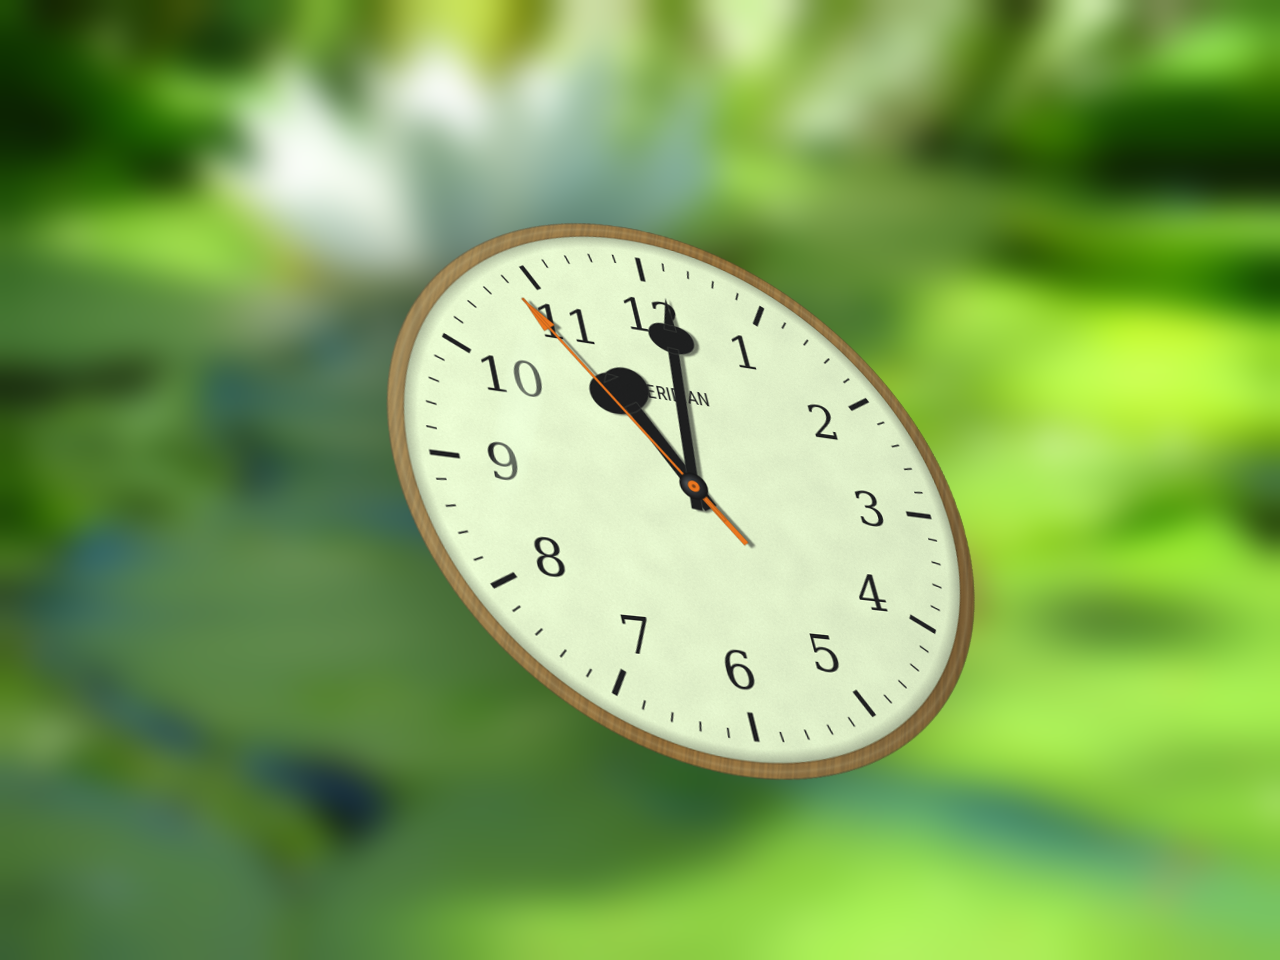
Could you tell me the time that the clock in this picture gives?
11:00:54
